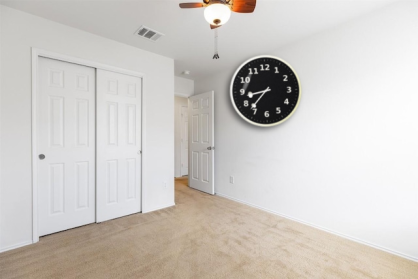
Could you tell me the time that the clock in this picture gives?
8:37
